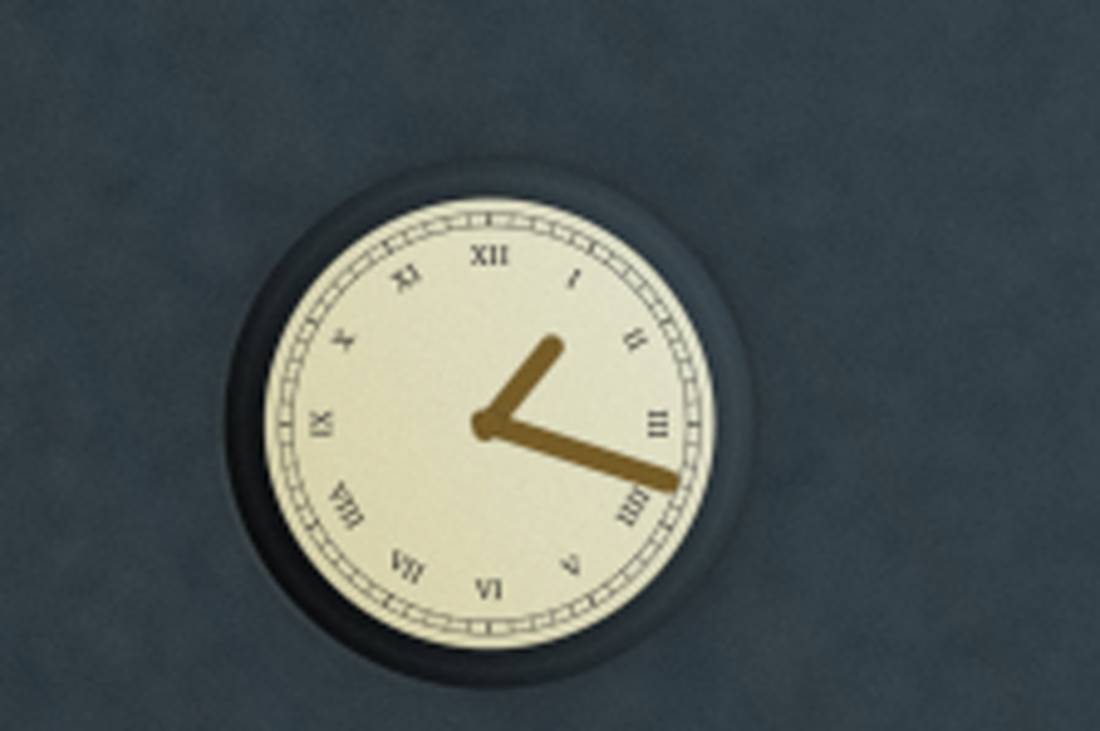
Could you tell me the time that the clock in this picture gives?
1:18
